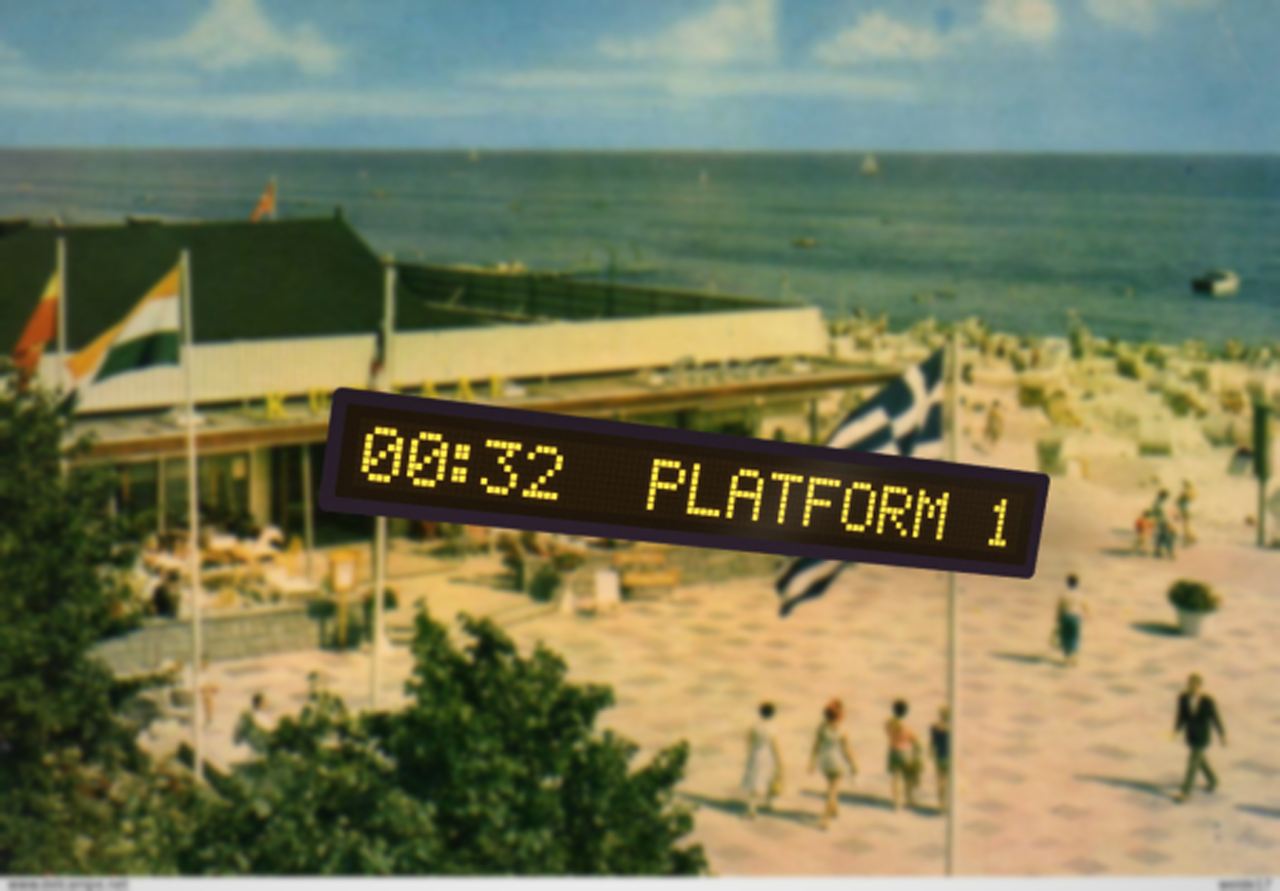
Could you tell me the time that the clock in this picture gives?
0:32
